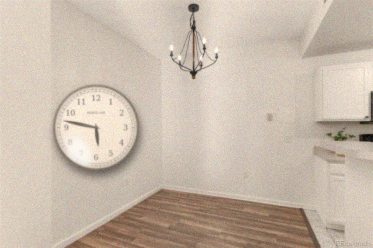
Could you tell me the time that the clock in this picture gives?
5:47
